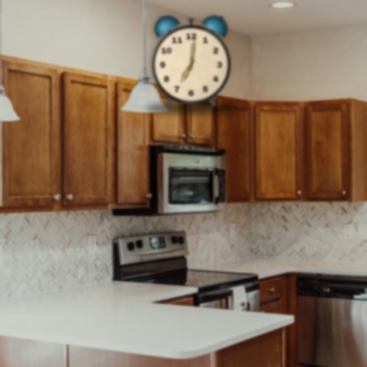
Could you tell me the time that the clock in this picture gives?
7:01
